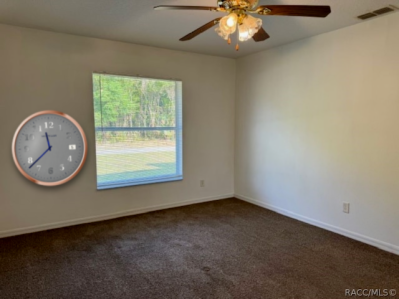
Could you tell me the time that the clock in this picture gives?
11:38
